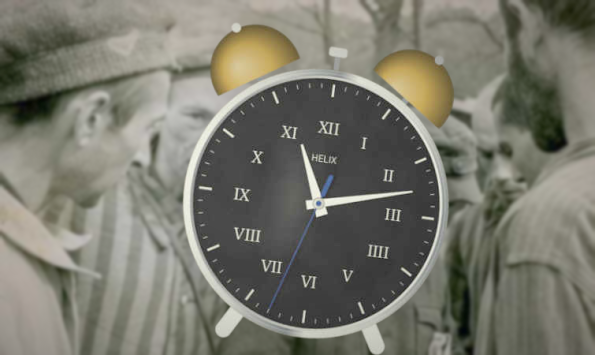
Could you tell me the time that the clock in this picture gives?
11:12:33
